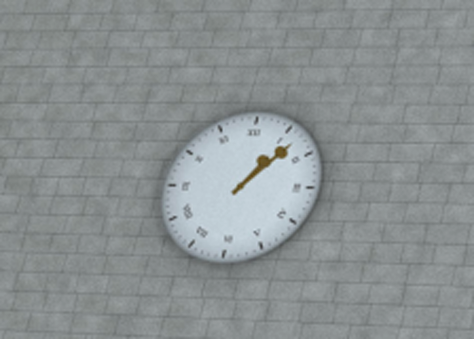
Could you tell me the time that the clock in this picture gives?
1:07
